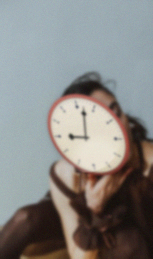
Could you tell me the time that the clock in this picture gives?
9:02
